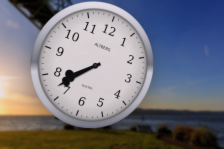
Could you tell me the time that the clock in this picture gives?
7:37
